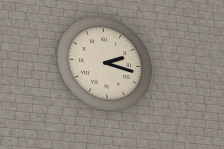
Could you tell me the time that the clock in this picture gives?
2:17
